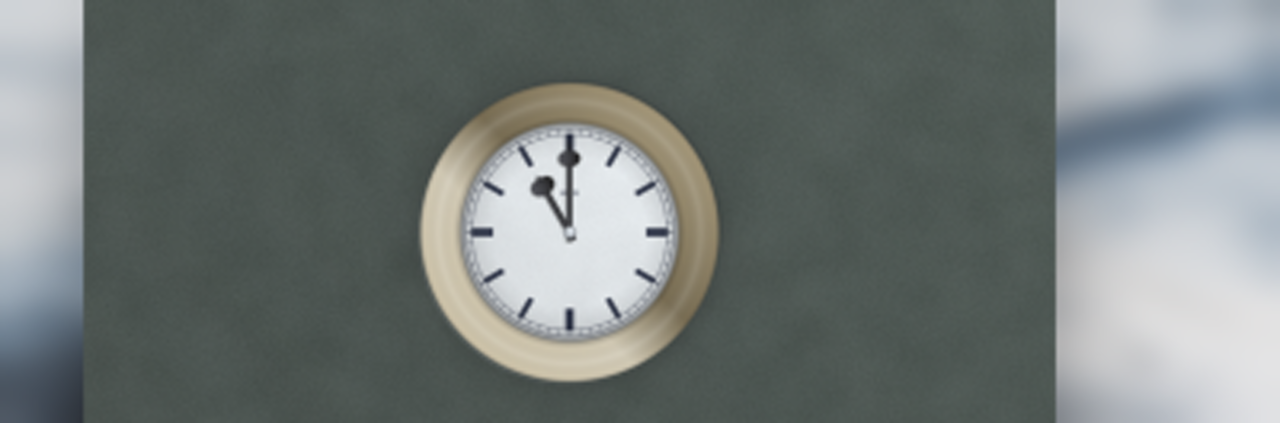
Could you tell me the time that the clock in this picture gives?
11:00
